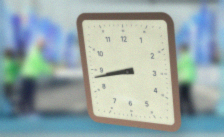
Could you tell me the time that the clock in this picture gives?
8:43
